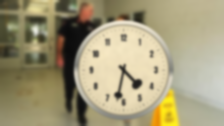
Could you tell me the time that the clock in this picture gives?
4:32
